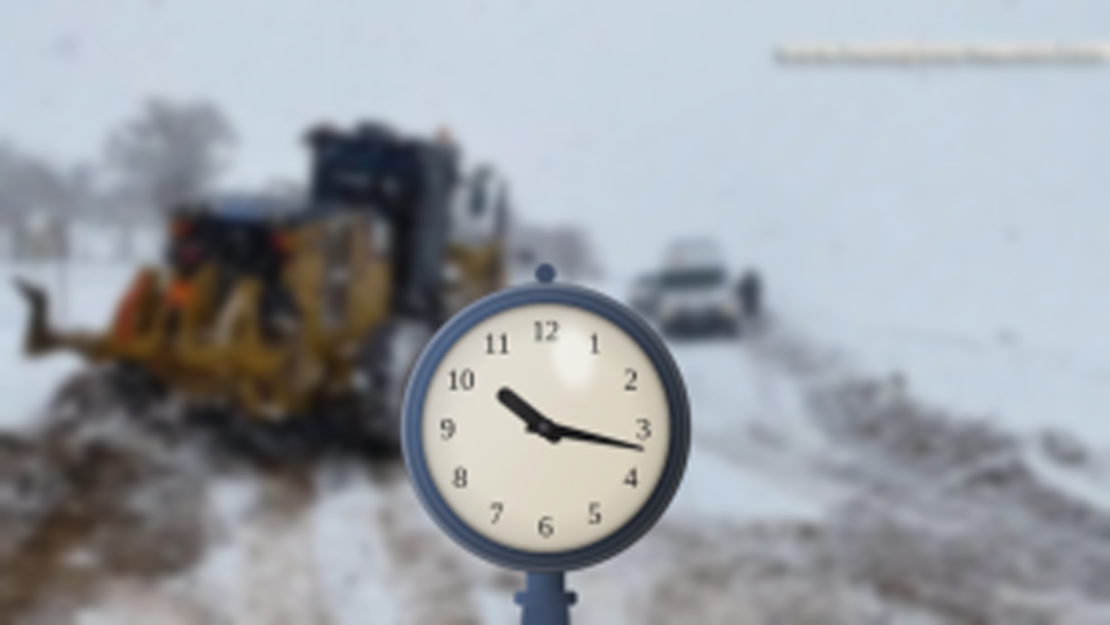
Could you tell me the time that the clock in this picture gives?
10:17
